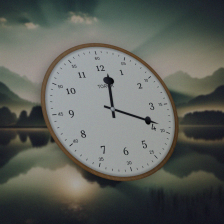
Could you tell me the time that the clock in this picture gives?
12:19
